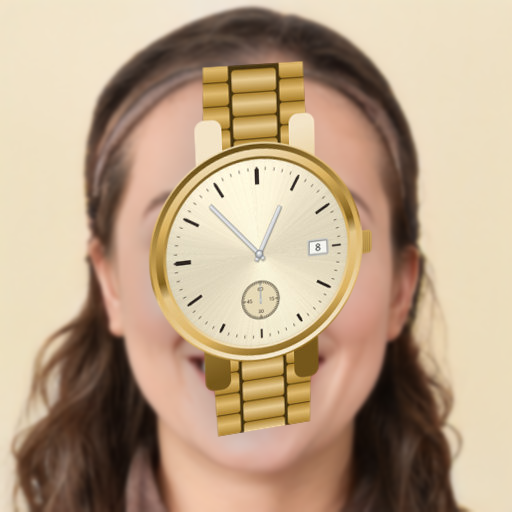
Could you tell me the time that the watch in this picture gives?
12:53
